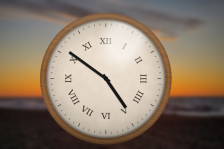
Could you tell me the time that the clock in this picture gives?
4:51
